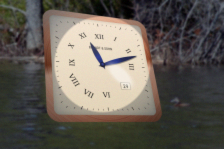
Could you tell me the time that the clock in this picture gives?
11:12
